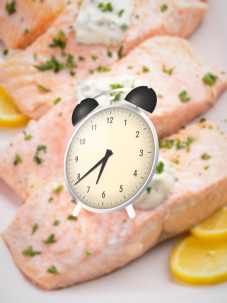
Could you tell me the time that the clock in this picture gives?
6:39
